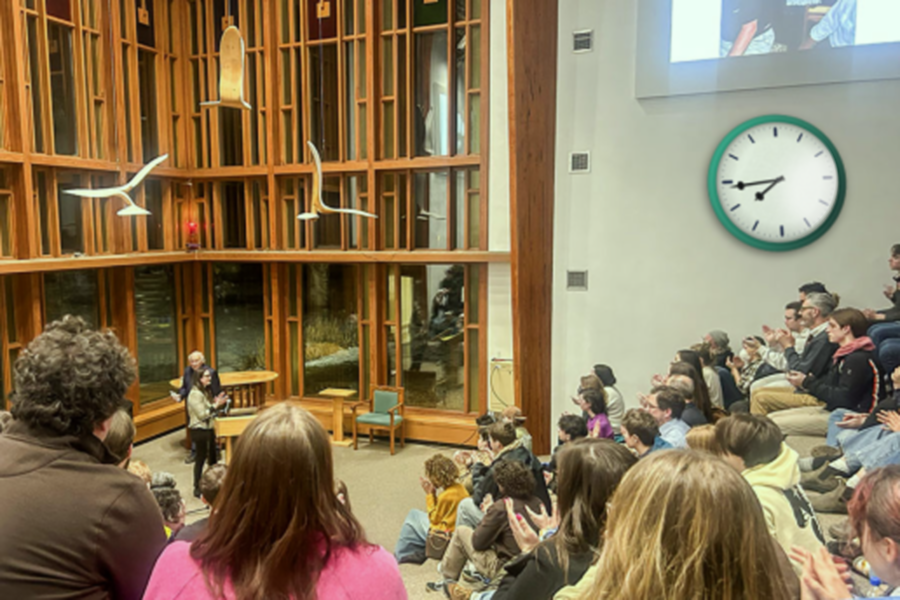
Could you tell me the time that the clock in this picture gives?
7:44
